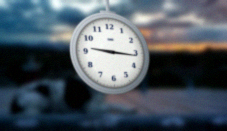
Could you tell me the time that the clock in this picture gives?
9:16
